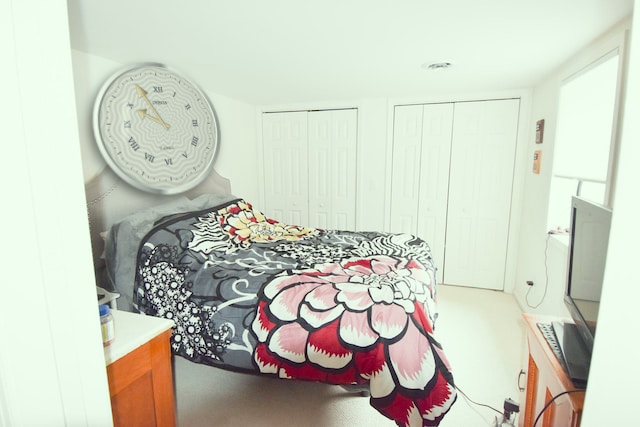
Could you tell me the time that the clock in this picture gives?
9:55
